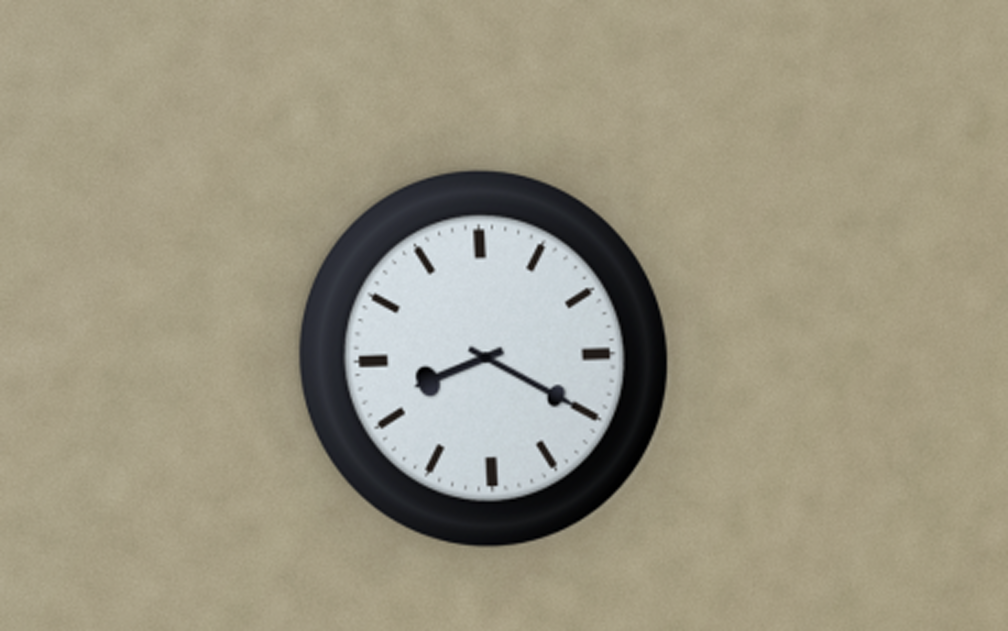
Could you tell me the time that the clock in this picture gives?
8:20
